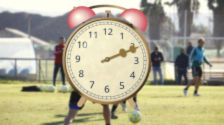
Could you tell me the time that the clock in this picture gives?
2:11
